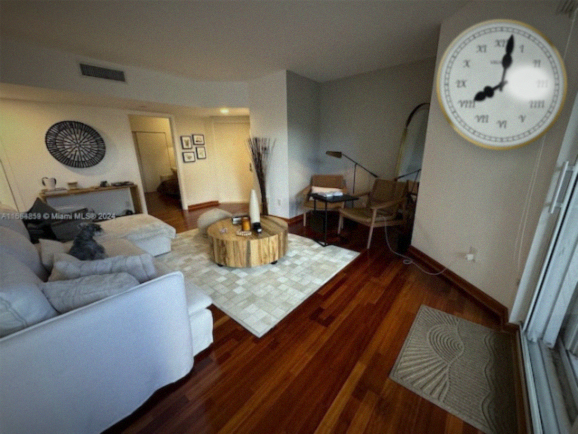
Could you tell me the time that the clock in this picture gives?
8:02
